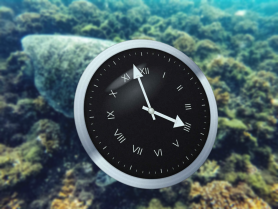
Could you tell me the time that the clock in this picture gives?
3:58
